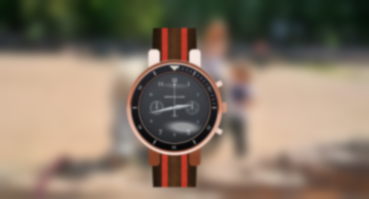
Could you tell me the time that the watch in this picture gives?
2:43
